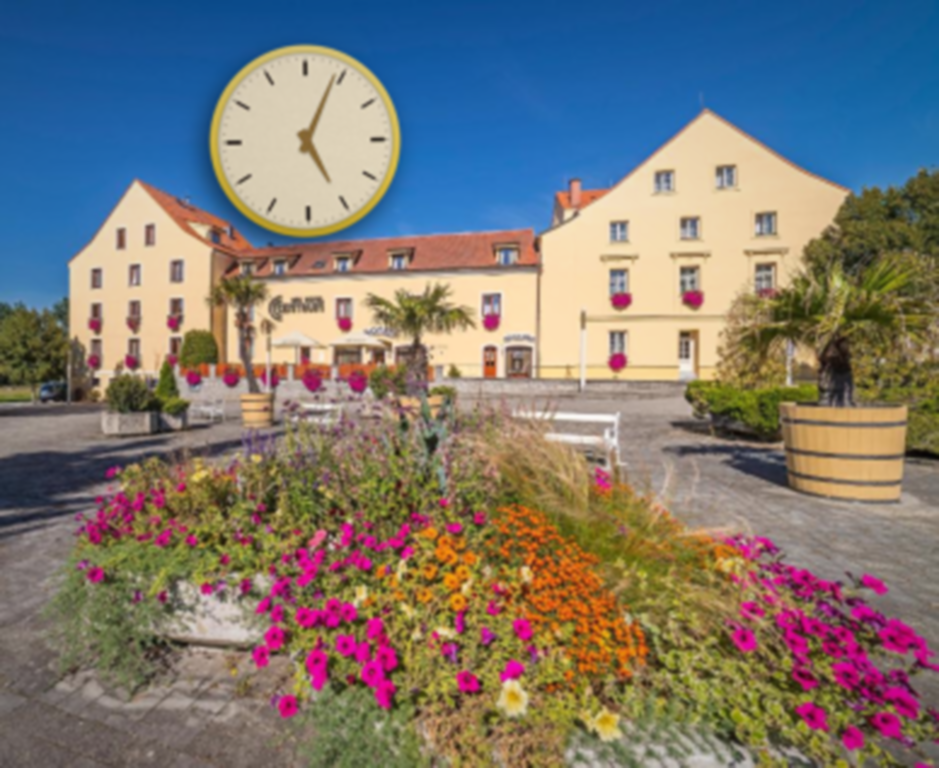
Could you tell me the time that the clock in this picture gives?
5:04
